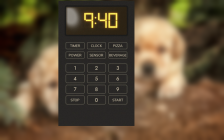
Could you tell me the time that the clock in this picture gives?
9:40
